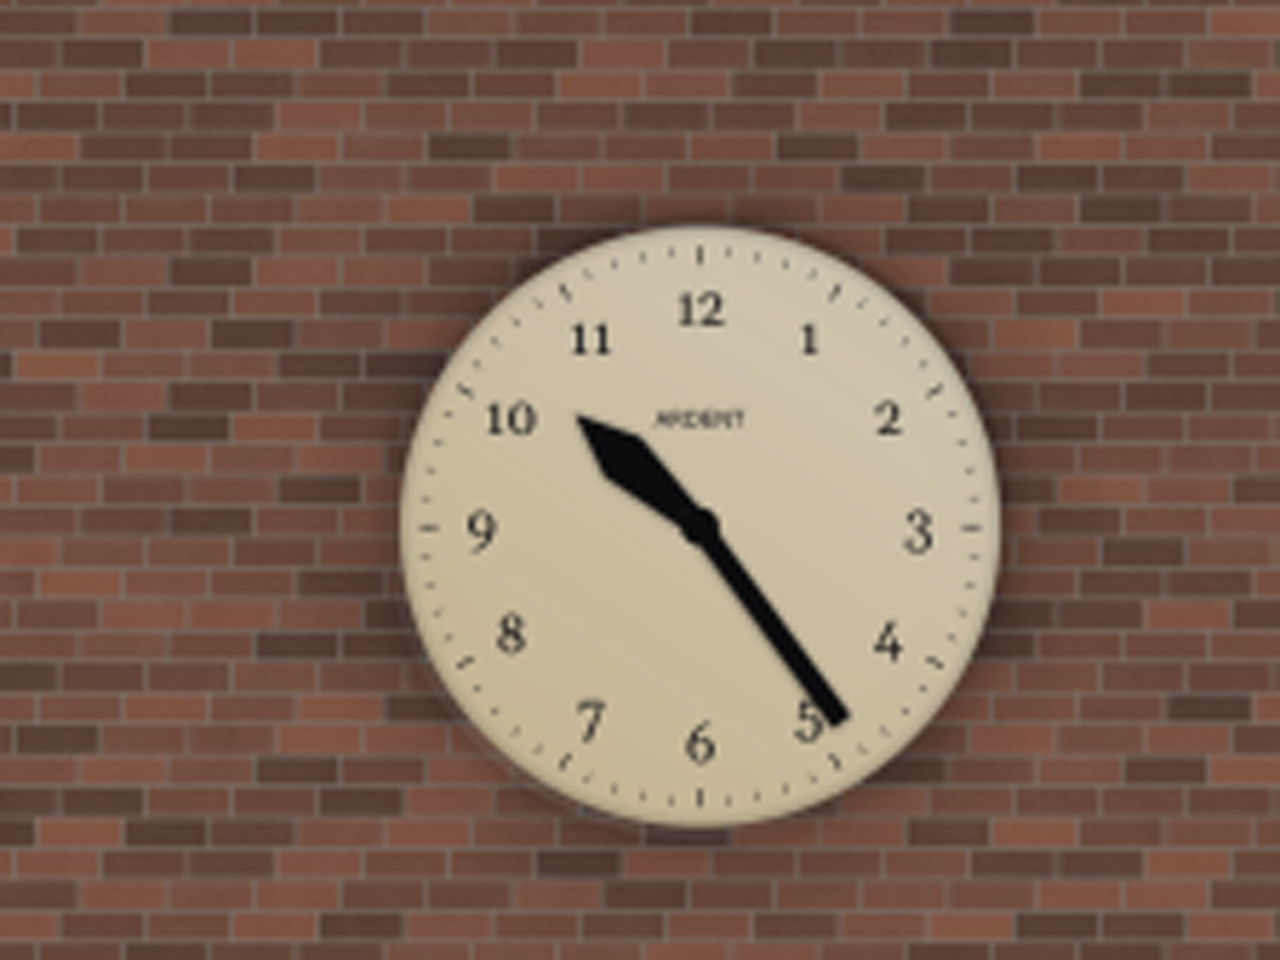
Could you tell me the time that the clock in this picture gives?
10:24
